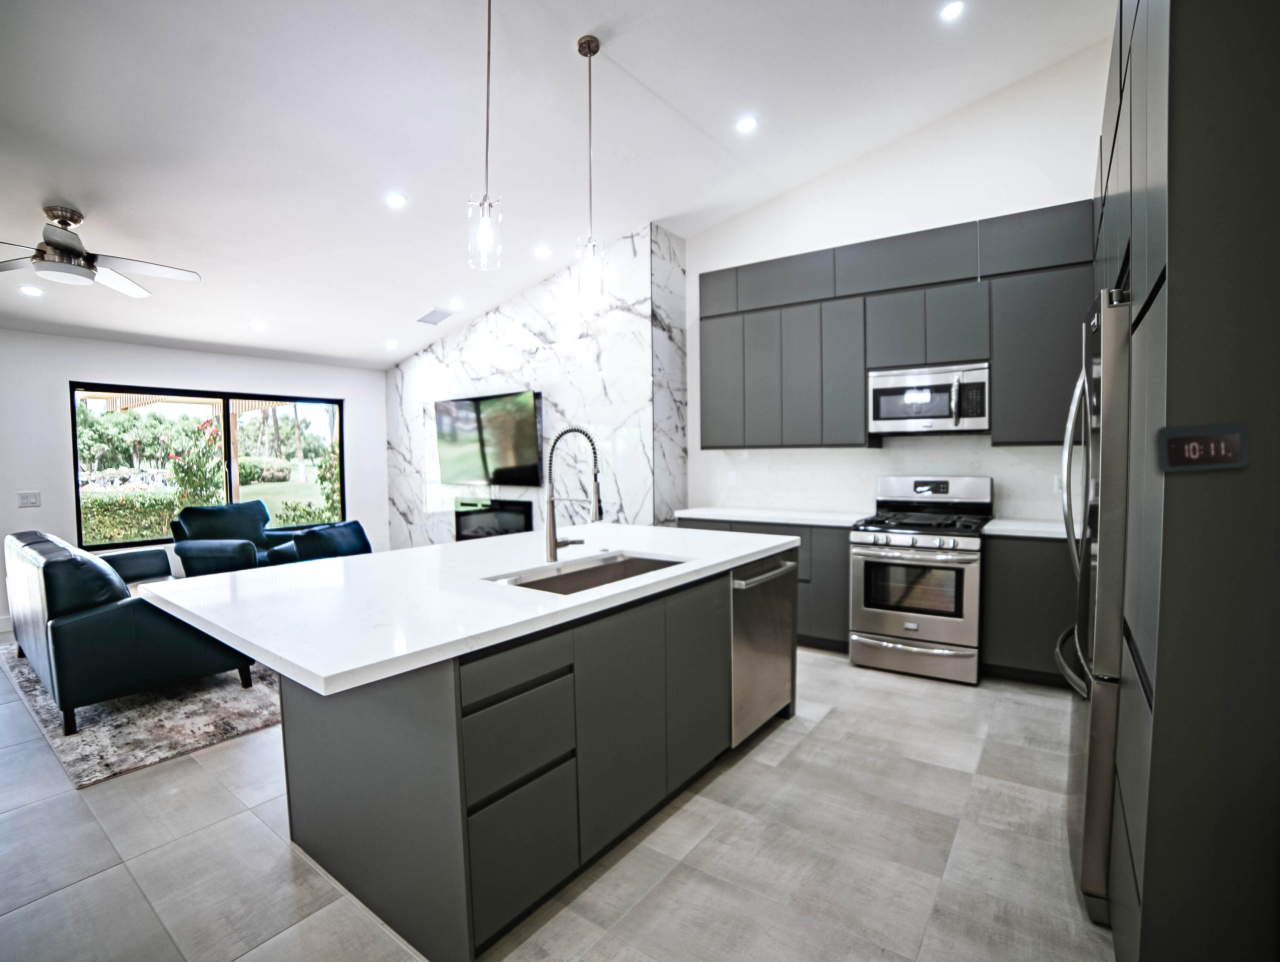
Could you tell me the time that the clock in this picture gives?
10:11
